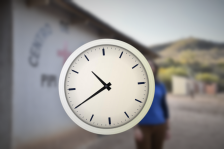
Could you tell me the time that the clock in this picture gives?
10:40
